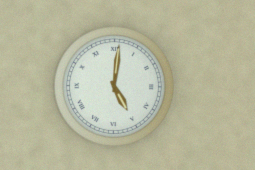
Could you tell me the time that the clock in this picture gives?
5:01
